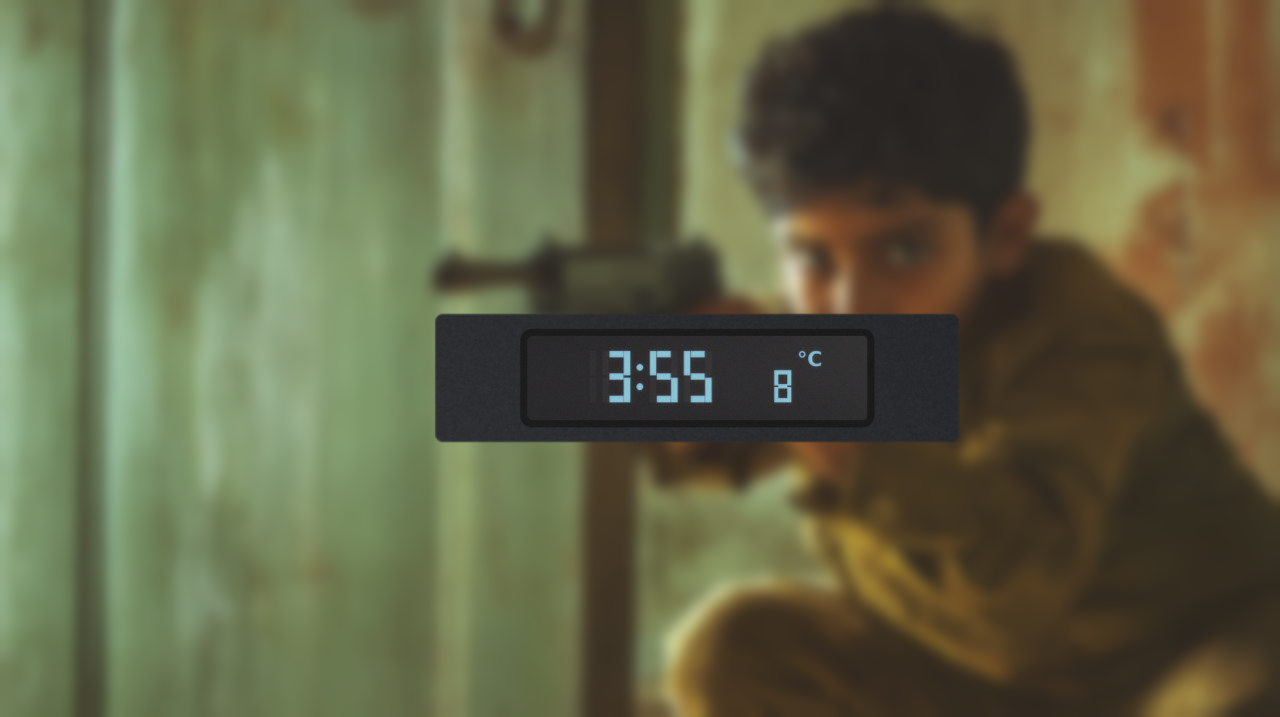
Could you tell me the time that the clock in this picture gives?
3:55
